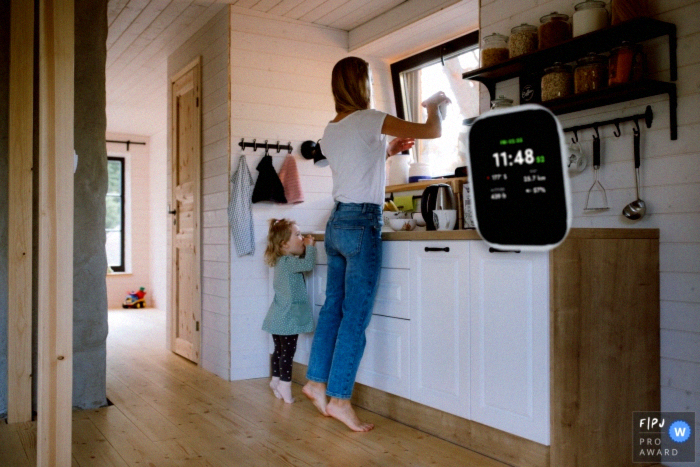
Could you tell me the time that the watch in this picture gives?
11:48
